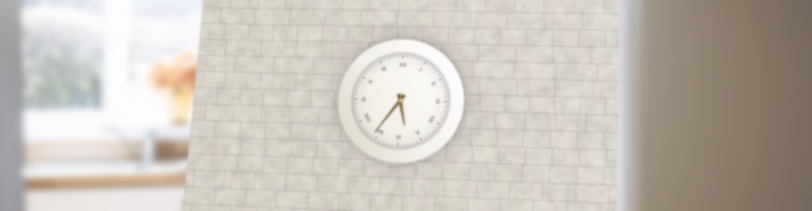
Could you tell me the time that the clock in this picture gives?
5:36
